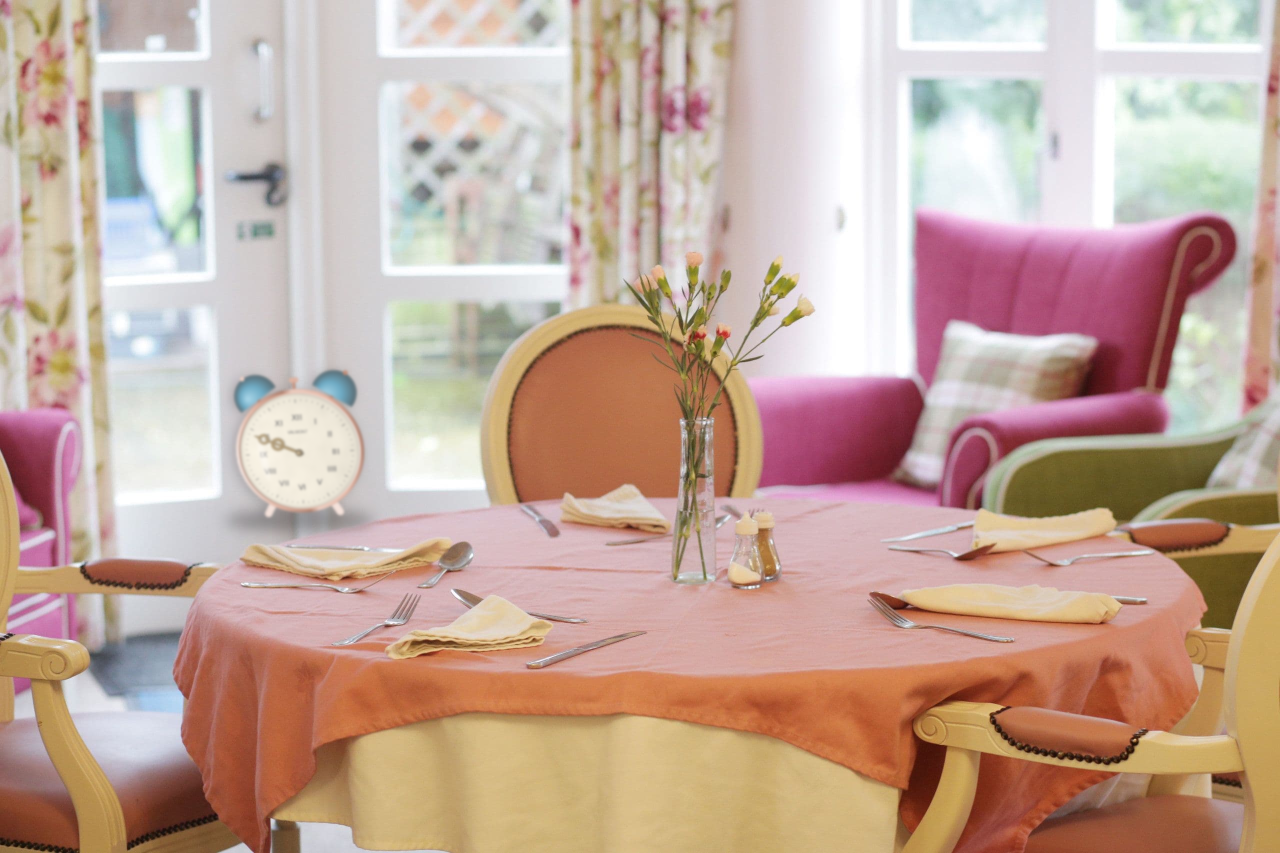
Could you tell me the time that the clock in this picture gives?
9:49
